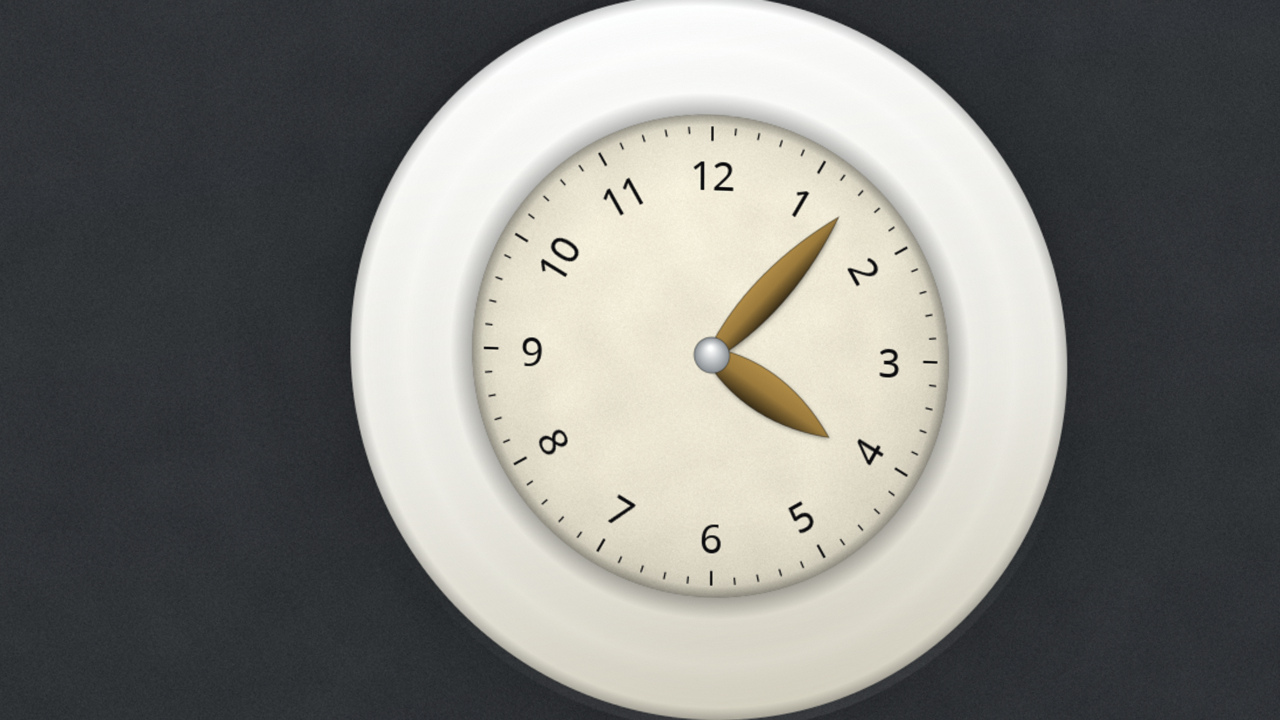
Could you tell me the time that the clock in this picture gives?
4:07
